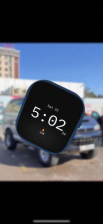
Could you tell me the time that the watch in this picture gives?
5:02
